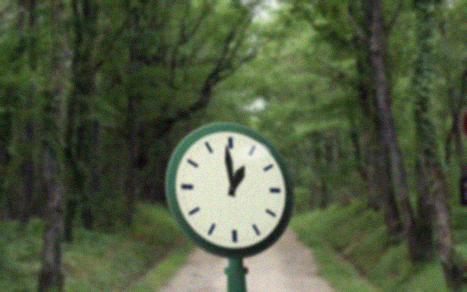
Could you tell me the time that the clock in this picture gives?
12:59
